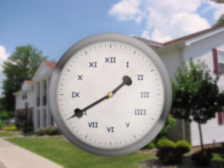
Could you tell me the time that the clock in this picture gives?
1:40
